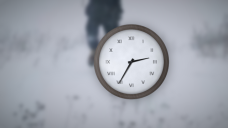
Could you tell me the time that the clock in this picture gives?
2:35
